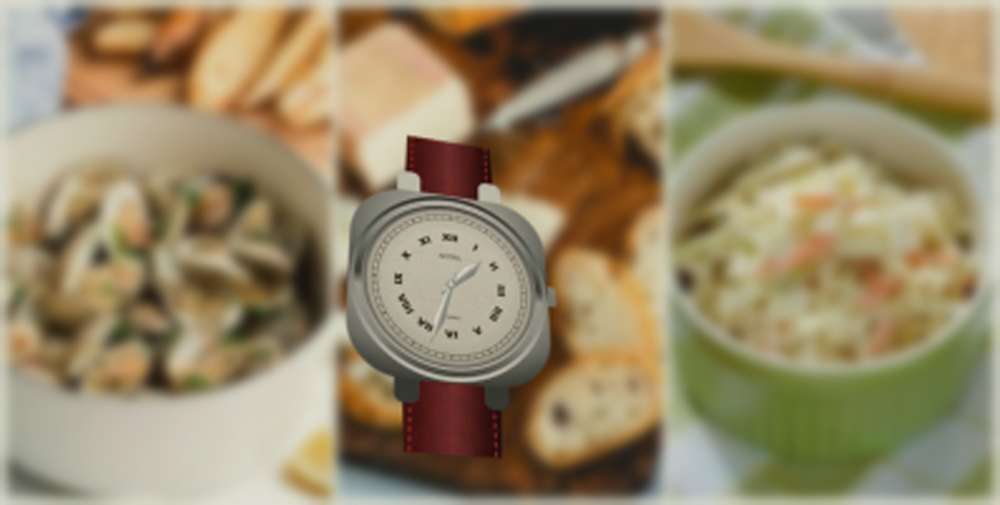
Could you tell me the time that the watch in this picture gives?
1:33
